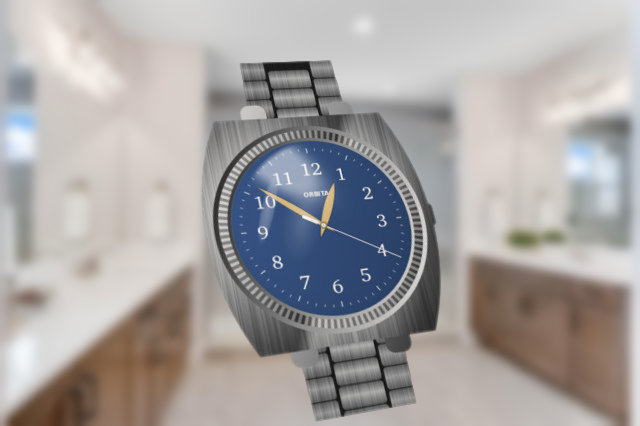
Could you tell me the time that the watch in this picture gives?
12:51:20
